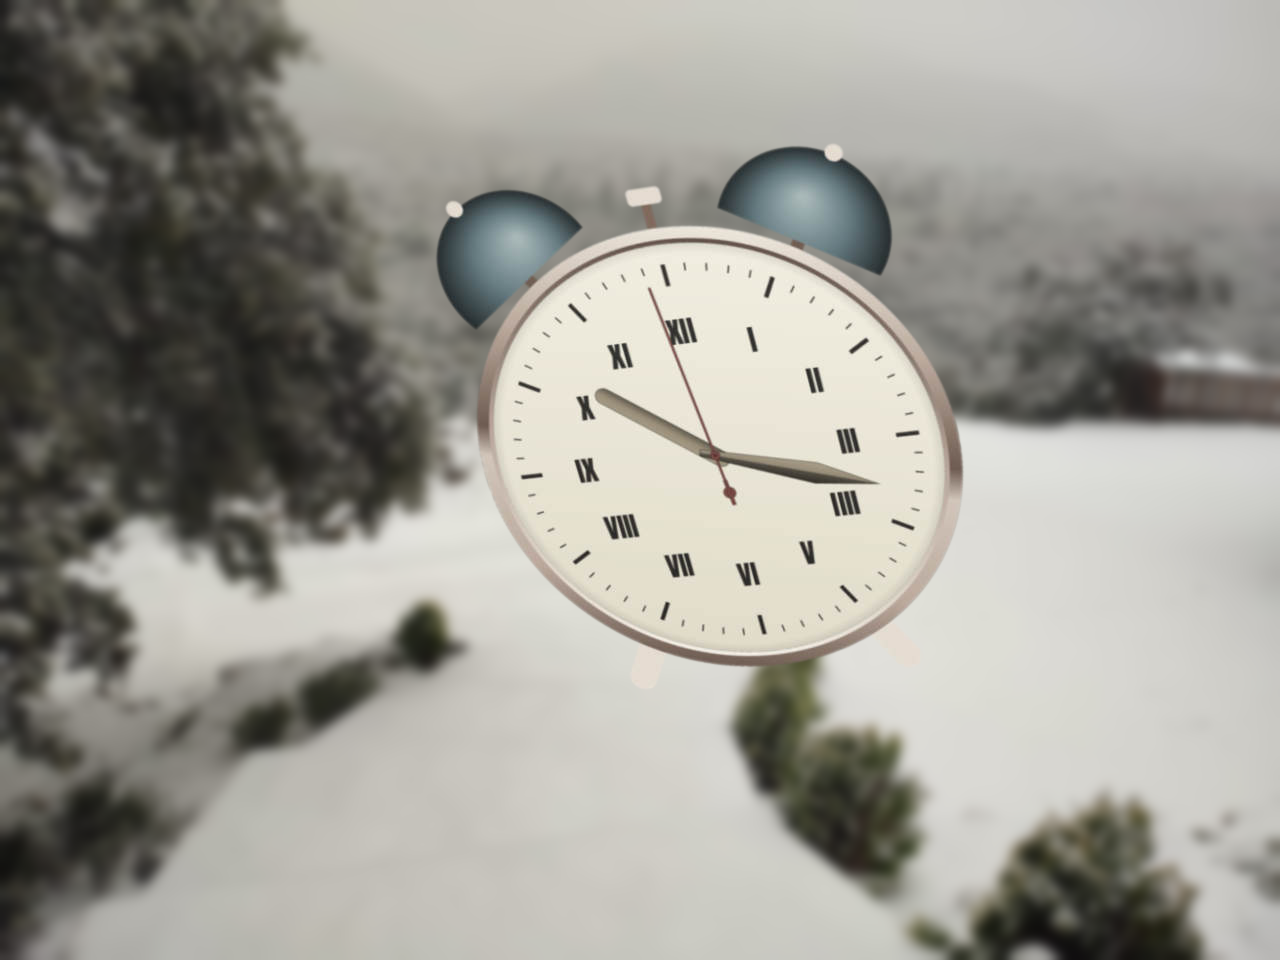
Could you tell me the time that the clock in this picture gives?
10:17:59
